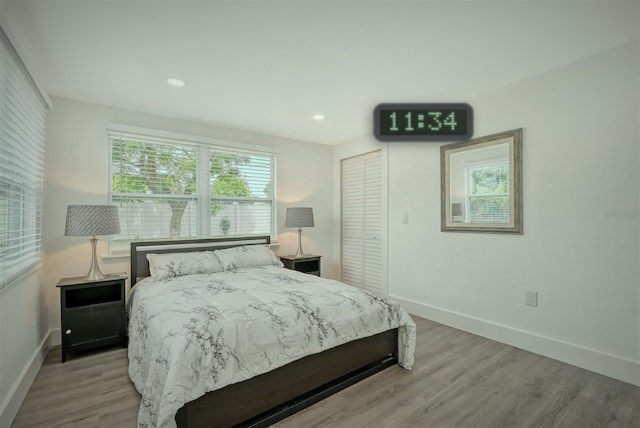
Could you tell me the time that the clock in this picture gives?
11:34
